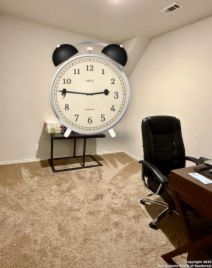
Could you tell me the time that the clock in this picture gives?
2:46
